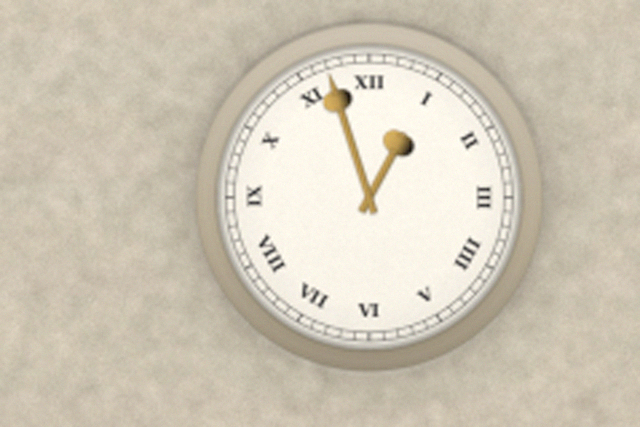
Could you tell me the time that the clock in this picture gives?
12:57
